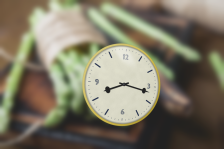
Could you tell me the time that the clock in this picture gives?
8:17
